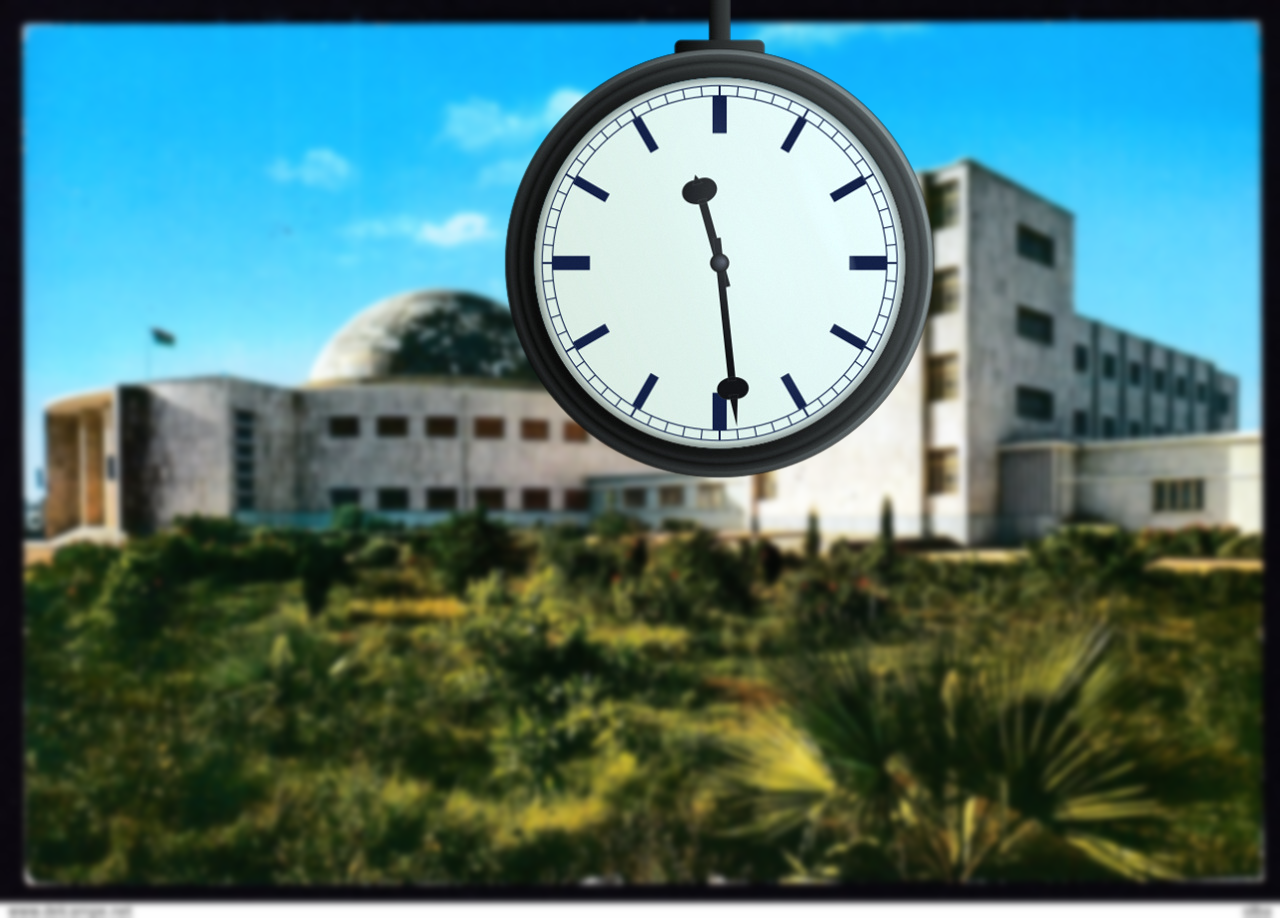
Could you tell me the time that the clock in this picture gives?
11:29
